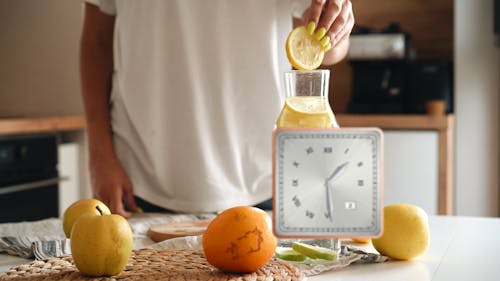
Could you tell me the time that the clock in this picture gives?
1:29
